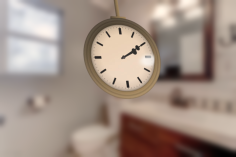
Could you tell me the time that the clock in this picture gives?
2:10
